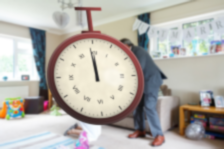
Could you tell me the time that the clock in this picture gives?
11:59
